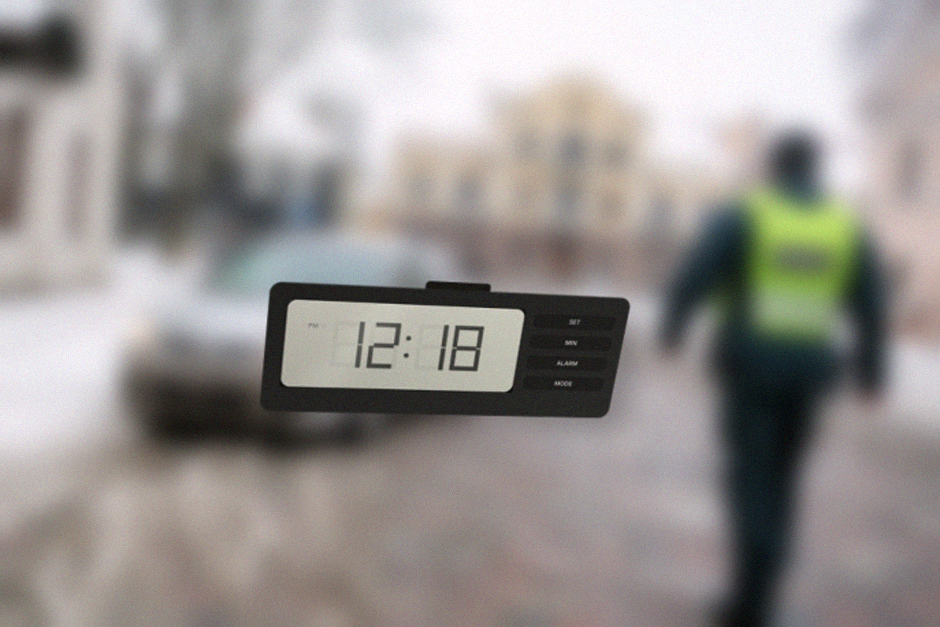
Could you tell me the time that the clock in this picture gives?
12:18
